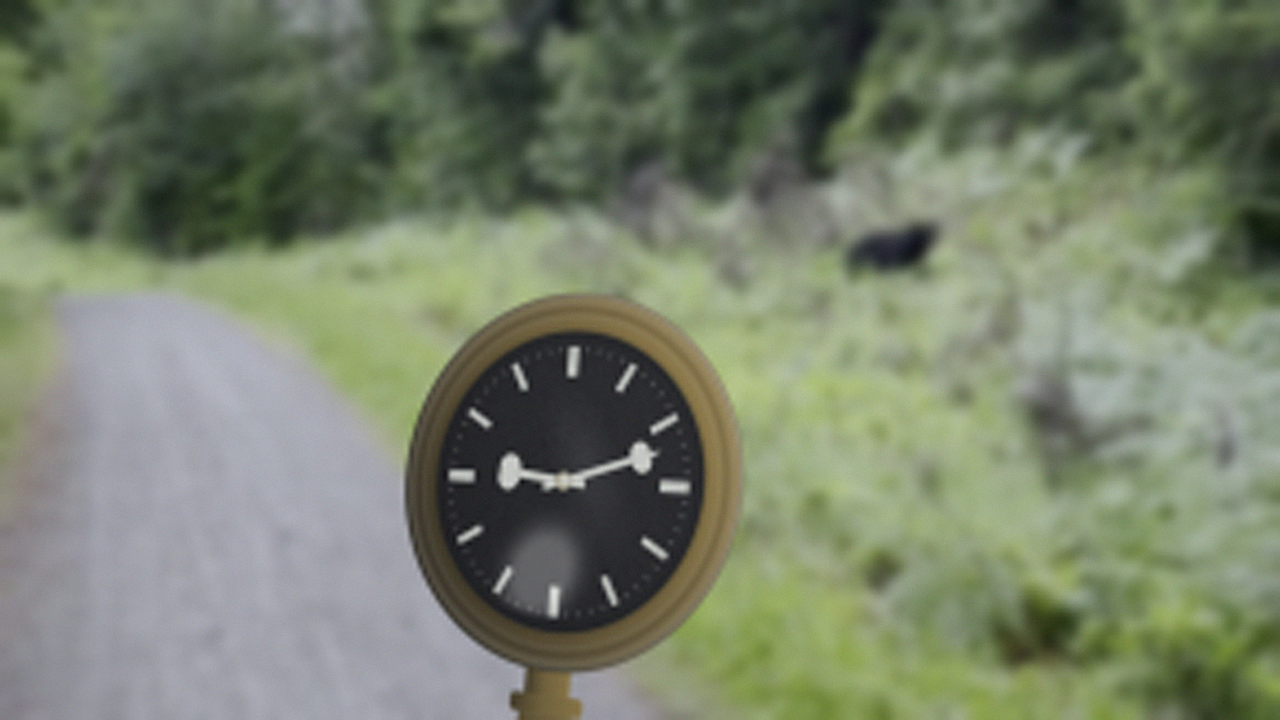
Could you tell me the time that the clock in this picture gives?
9:12
